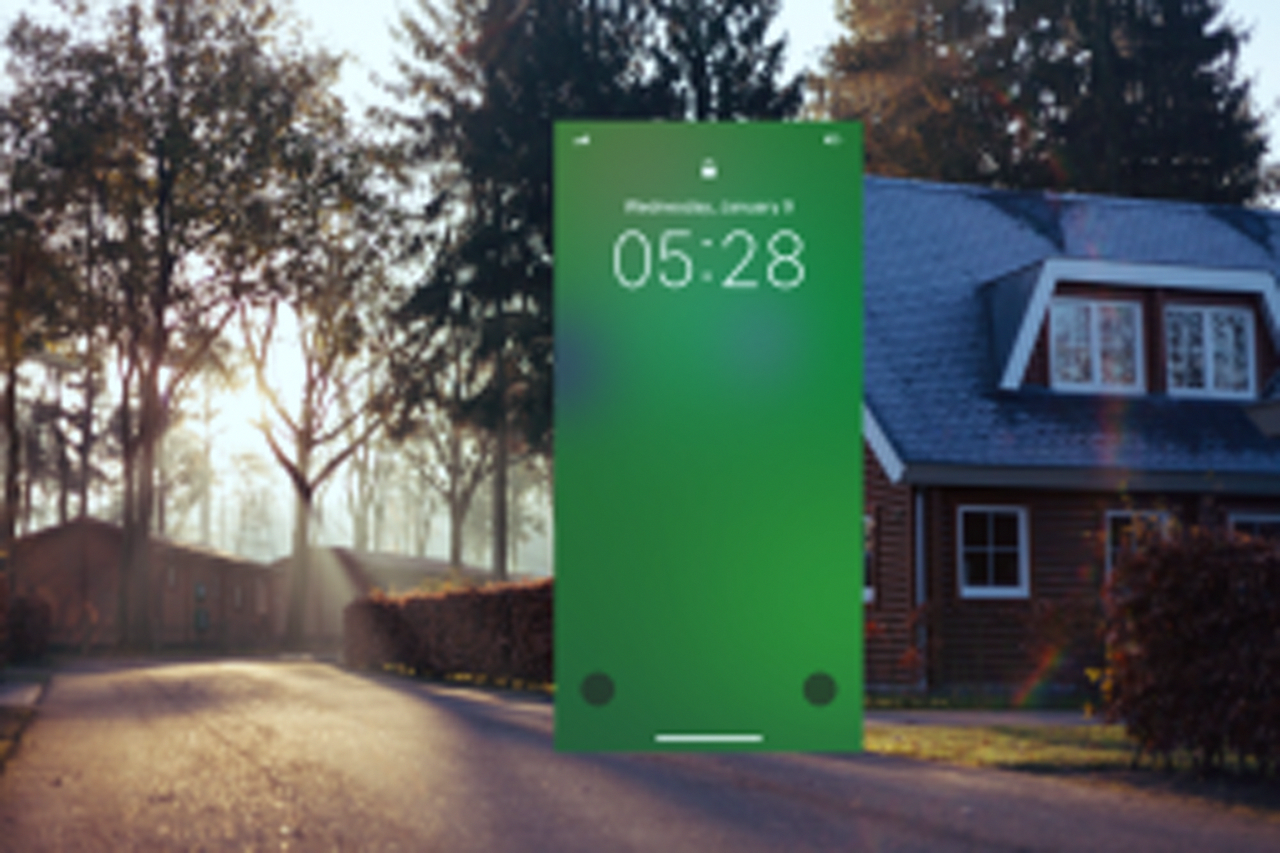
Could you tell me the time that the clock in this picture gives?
5:28
